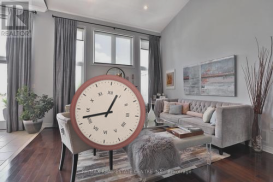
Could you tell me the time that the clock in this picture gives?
12:42
